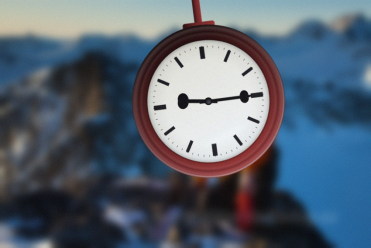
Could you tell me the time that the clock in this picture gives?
9:15
